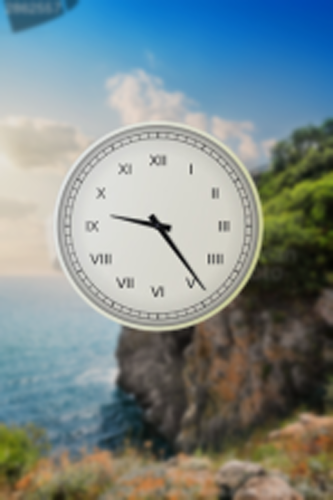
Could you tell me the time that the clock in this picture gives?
9:24
